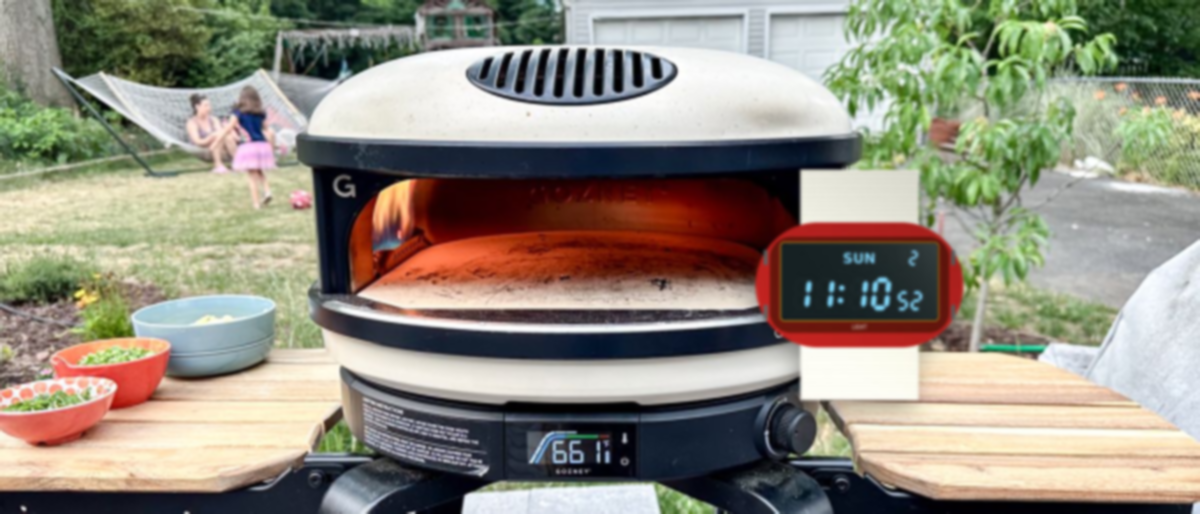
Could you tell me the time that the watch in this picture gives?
11:10:52
